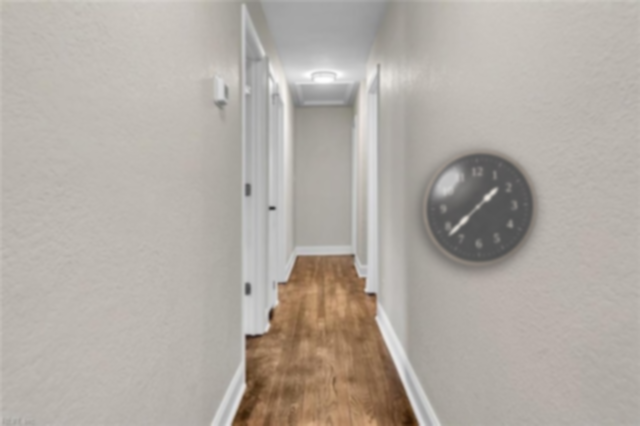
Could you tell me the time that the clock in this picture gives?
1:38
